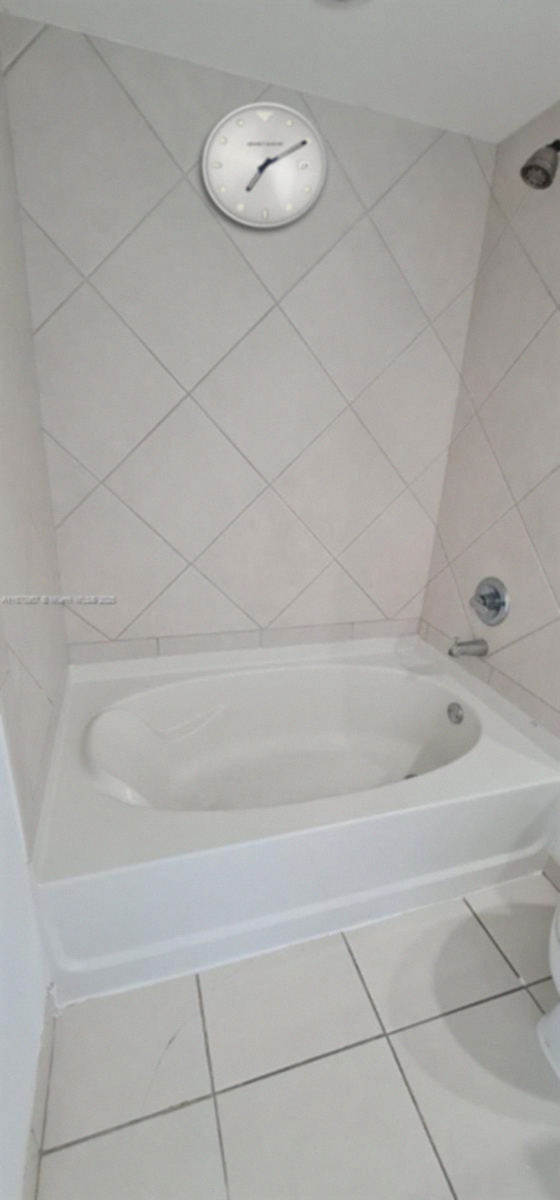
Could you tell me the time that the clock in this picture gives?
7:10
